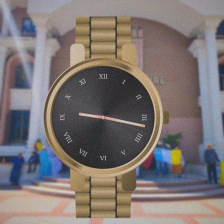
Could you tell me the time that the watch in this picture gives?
9:17
